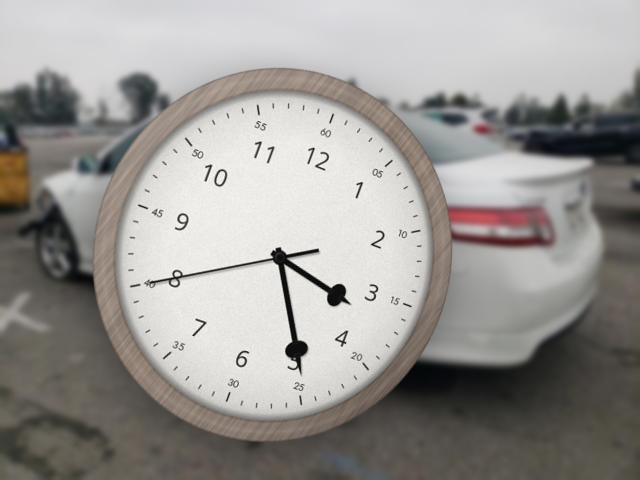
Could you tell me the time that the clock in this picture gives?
3:24:40
